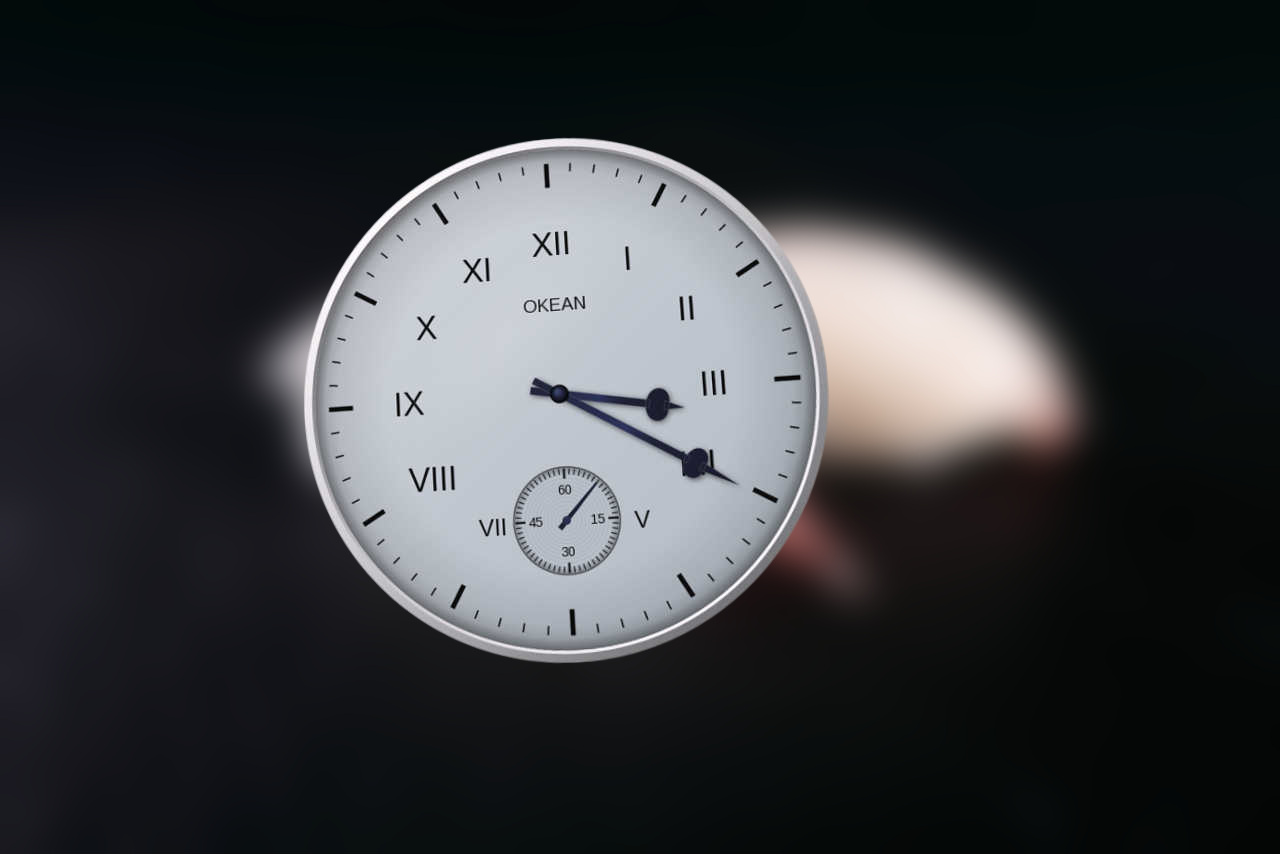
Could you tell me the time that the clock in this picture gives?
3:20:07
